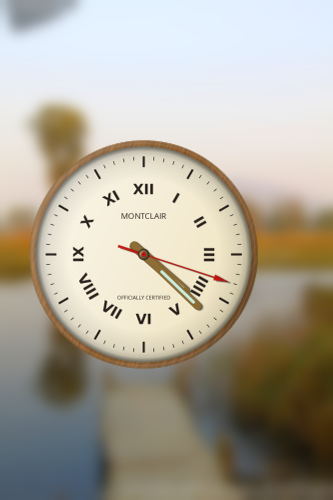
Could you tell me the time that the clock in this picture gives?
4:22:18
